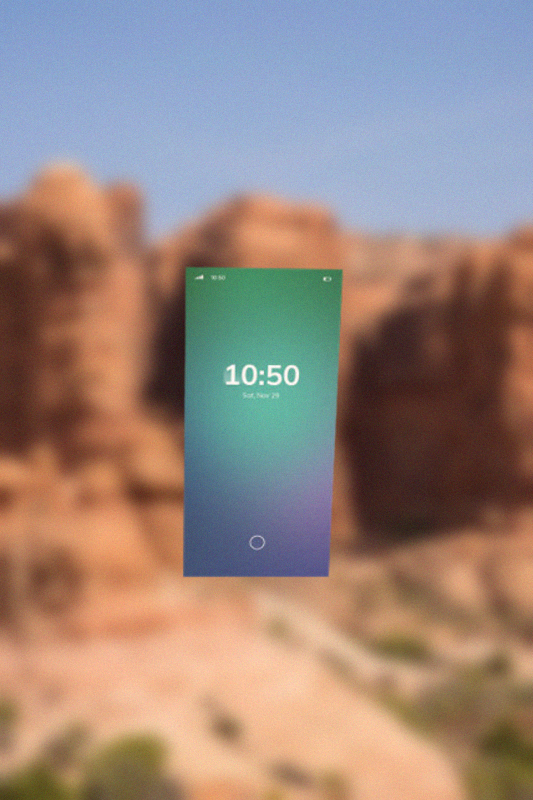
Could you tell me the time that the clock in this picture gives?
10:50
